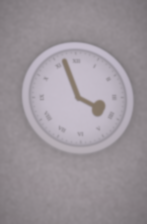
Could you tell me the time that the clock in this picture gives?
3:57
